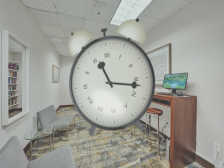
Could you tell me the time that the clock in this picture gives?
11:17
